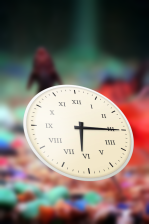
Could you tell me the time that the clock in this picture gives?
6:15
